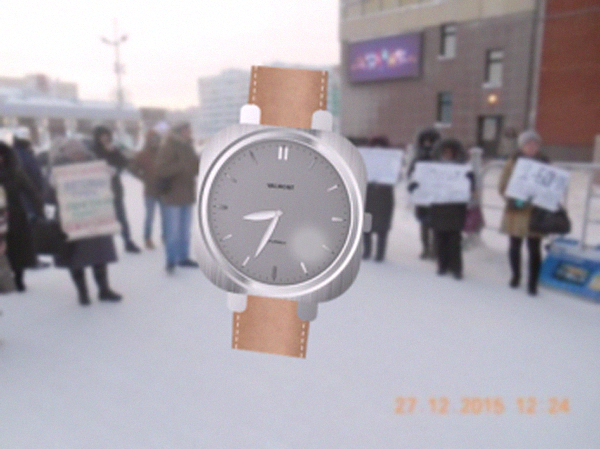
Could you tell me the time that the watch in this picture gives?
8:34
